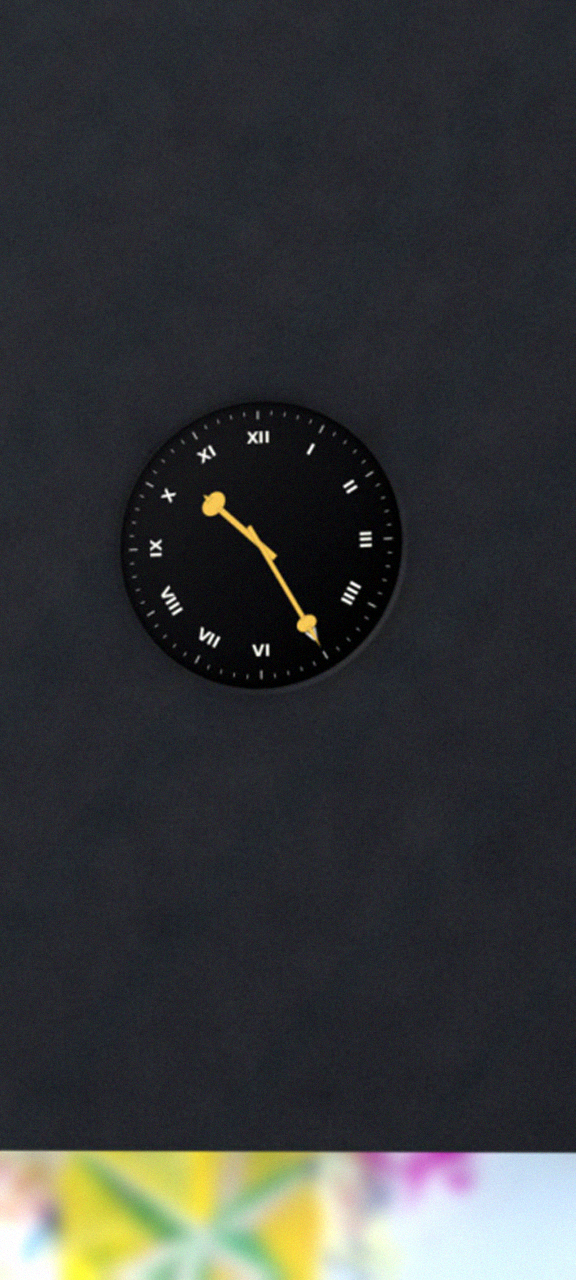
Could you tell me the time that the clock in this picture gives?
10:25
